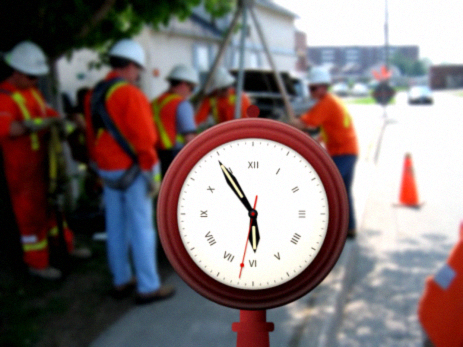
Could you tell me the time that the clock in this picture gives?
5:54:32
